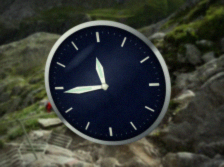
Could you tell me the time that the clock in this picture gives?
11:44
